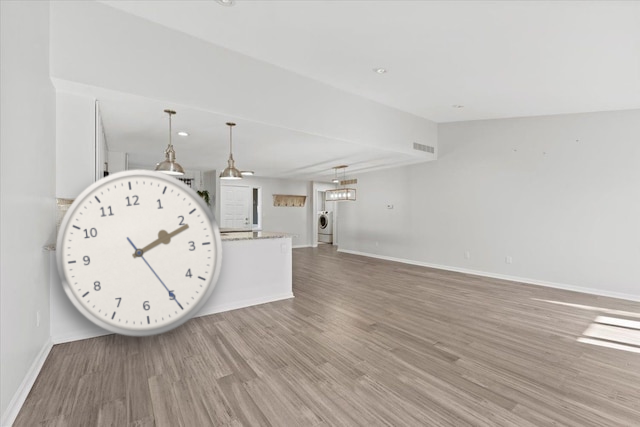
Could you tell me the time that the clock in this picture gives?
2:11:25
